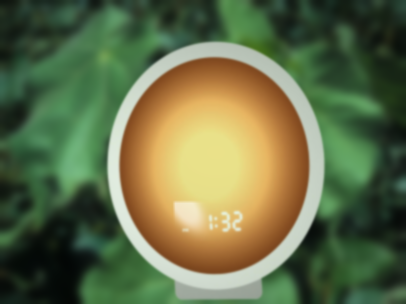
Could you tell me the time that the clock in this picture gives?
1:32
